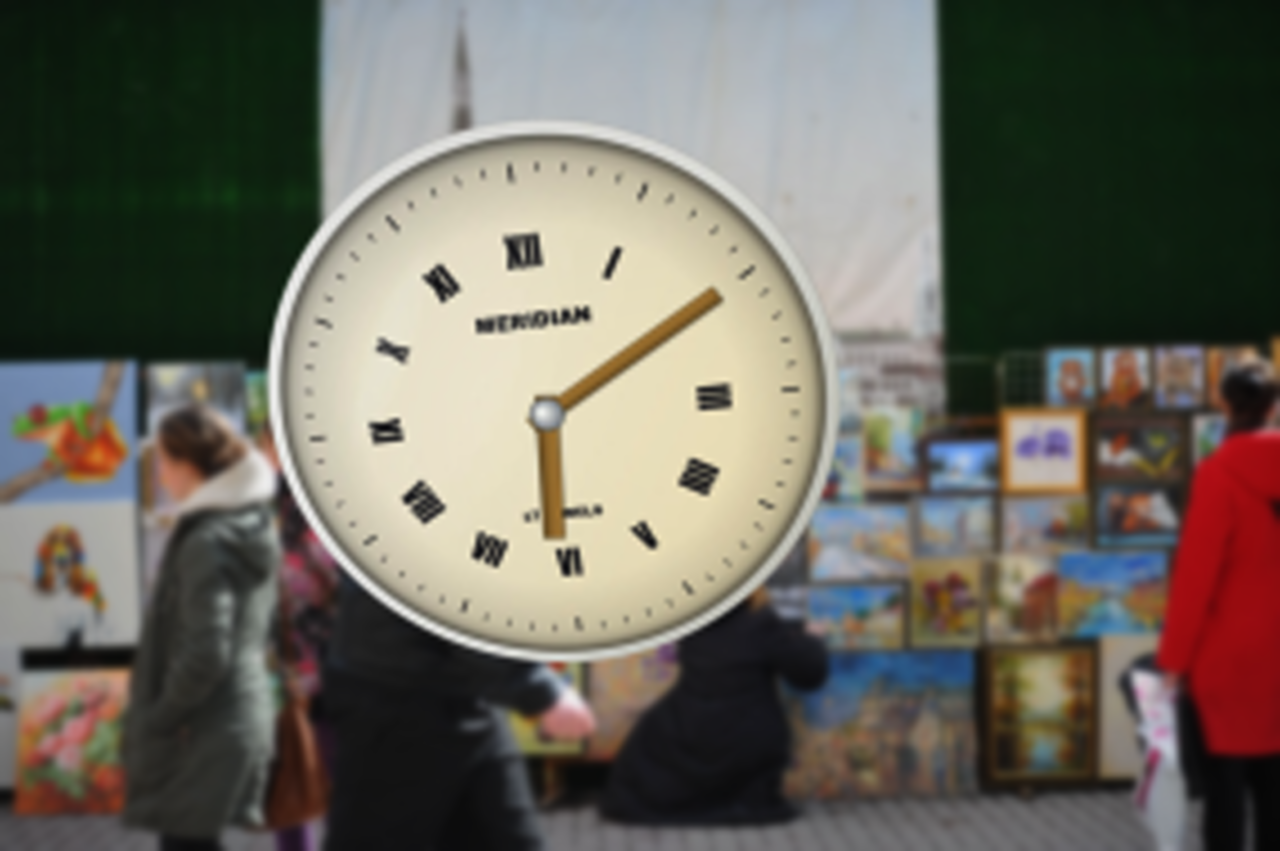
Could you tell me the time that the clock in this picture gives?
6:10
